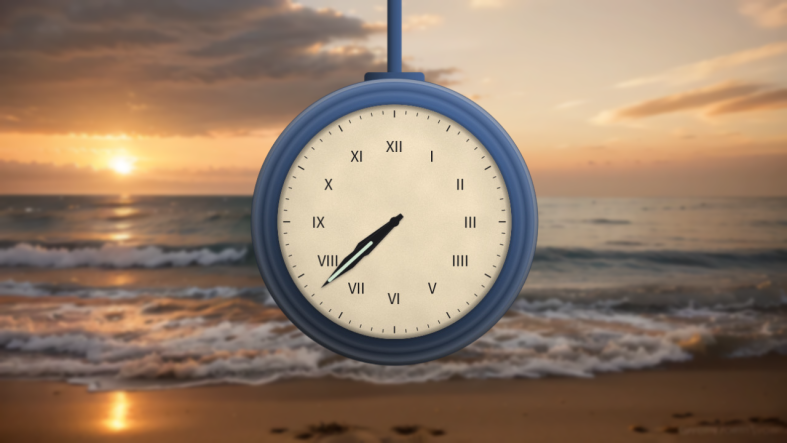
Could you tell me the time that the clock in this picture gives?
7:38
